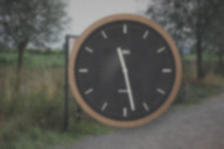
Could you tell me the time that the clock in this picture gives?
11:28
